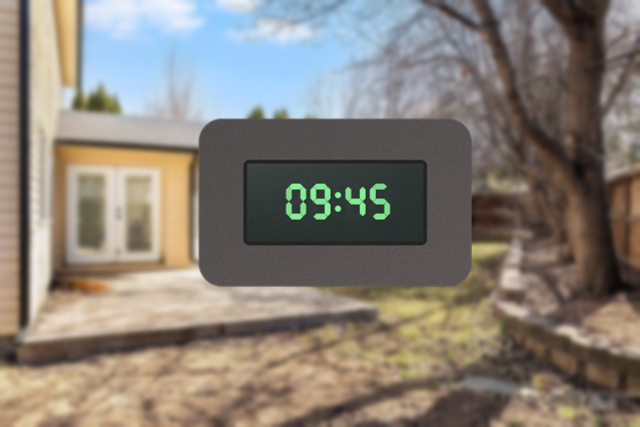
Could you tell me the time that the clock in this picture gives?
9:45
